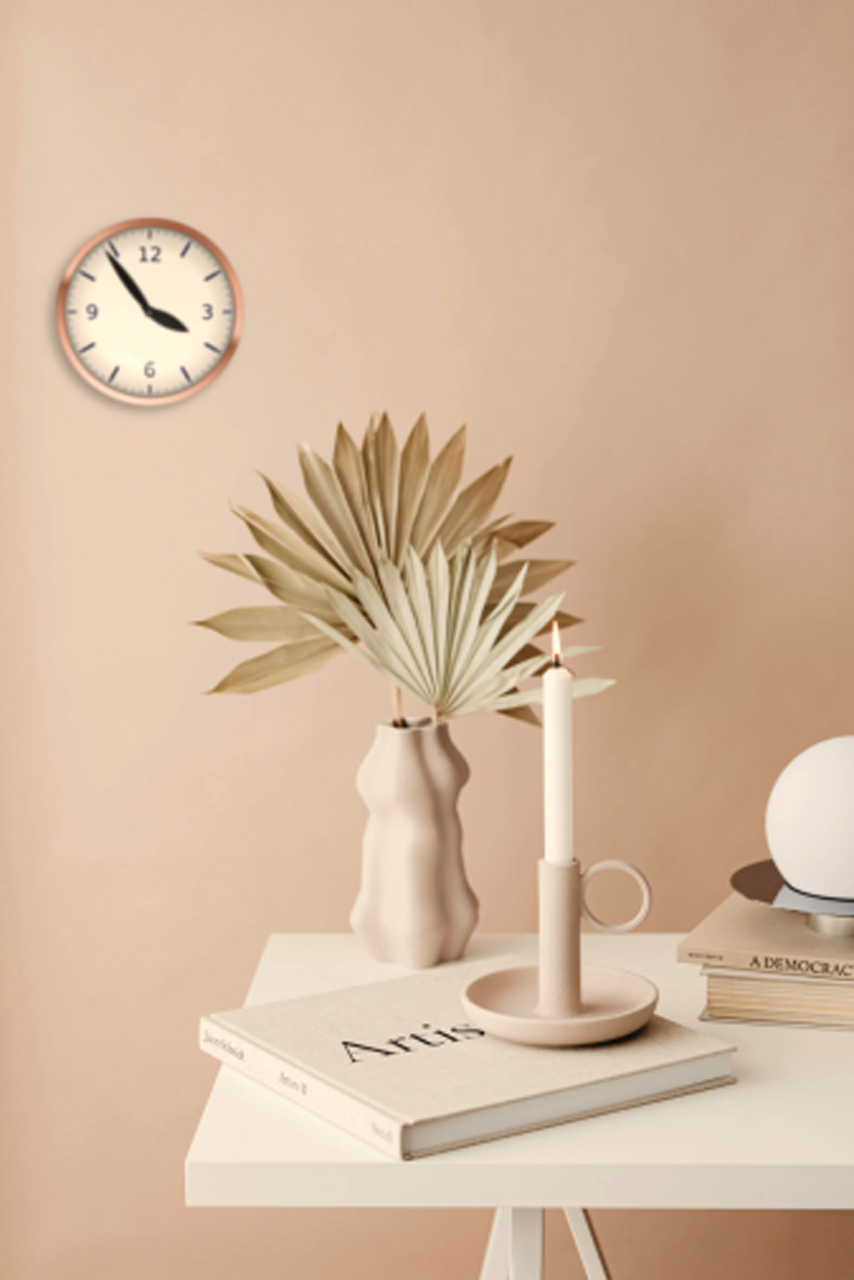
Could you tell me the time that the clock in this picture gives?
3:54
